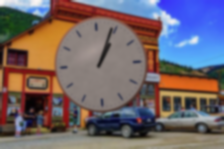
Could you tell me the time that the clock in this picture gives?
1:04
